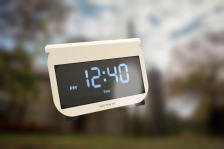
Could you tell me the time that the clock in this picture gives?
12:40
